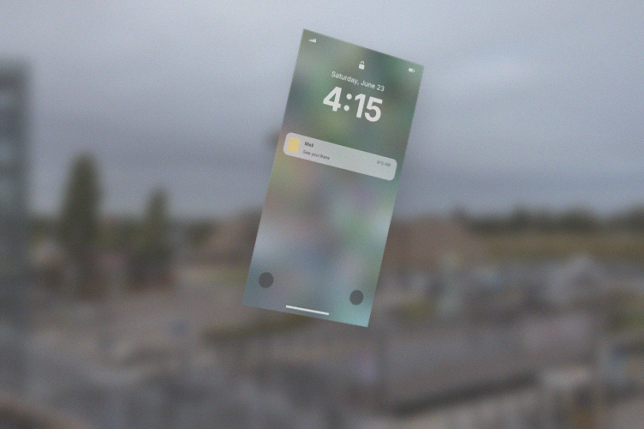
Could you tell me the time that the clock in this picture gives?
4:15
